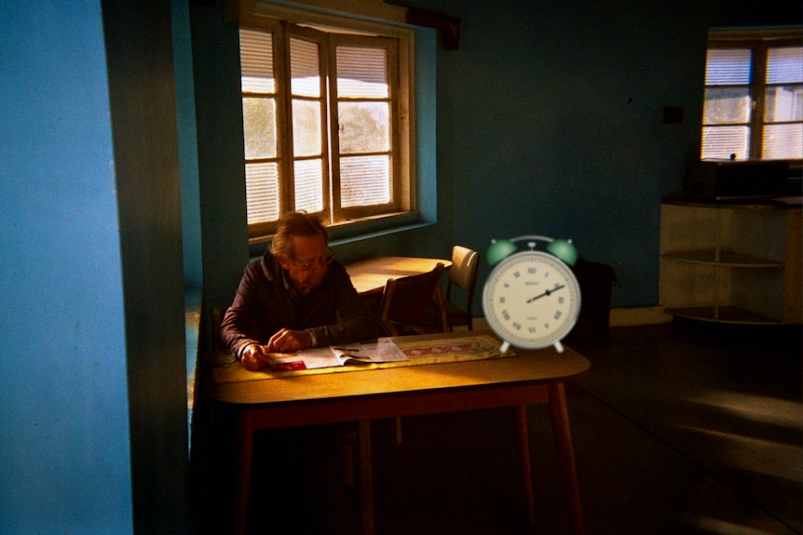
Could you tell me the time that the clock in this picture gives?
2:11
